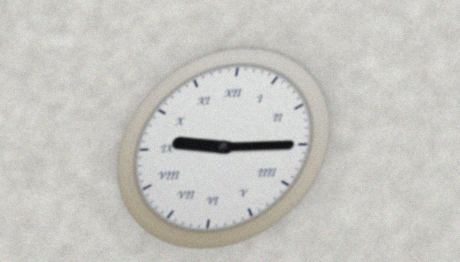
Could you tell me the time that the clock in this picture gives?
9:15
